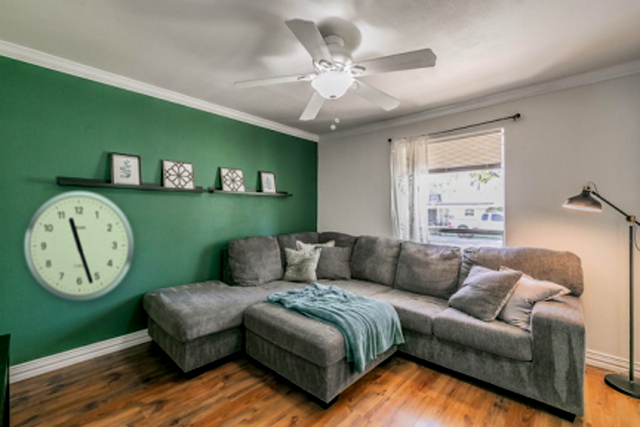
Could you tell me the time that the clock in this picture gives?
11:27
